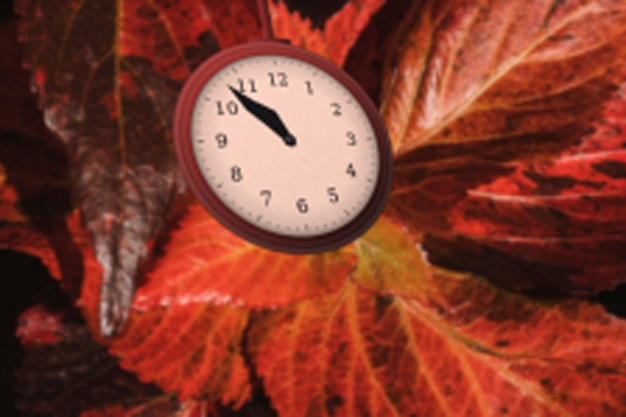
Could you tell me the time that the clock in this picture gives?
10:53
